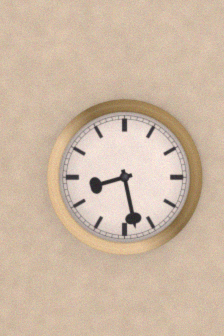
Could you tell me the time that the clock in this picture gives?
8:28
